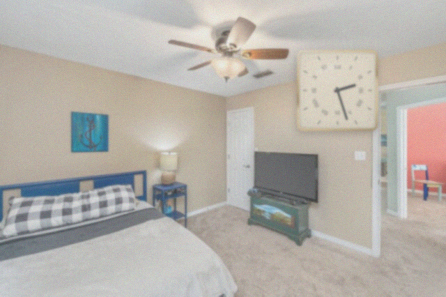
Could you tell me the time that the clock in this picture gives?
2:27
